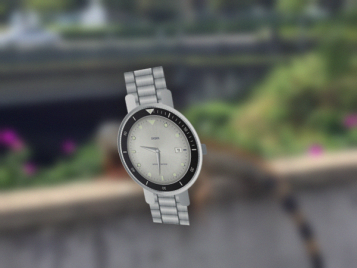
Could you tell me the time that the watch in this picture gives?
9:31
